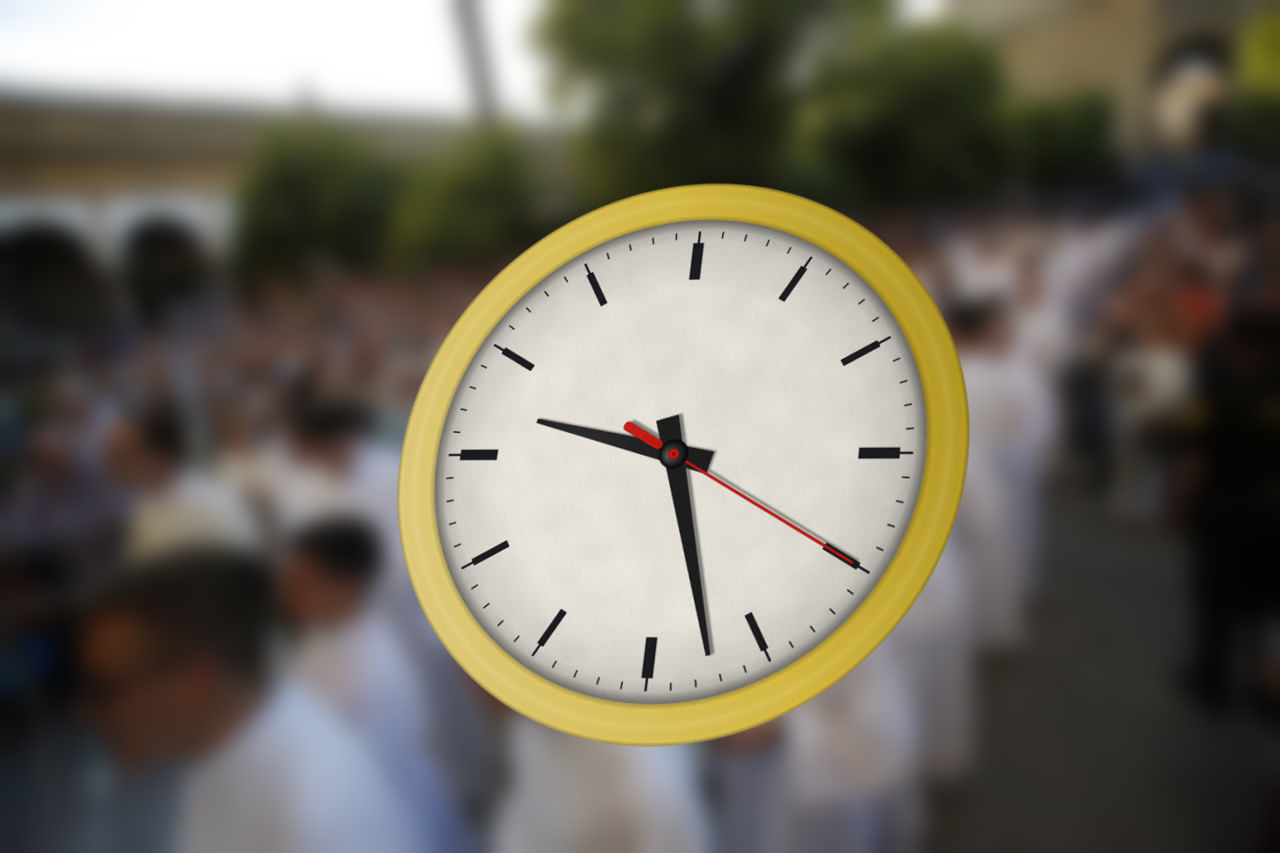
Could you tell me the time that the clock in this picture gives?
9:27:20
